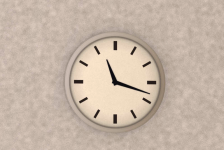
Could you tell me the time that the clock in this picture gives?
11:18
